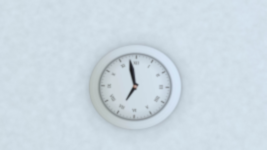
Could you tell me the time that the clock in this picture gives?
6:58
